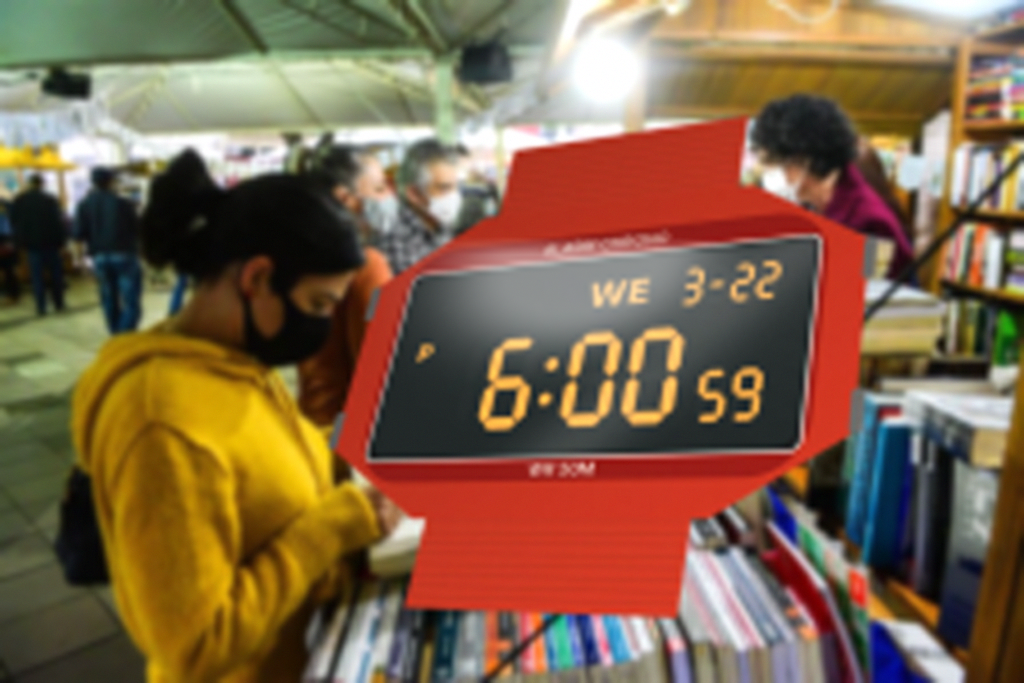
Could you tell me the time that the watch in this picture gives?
6:00:59
